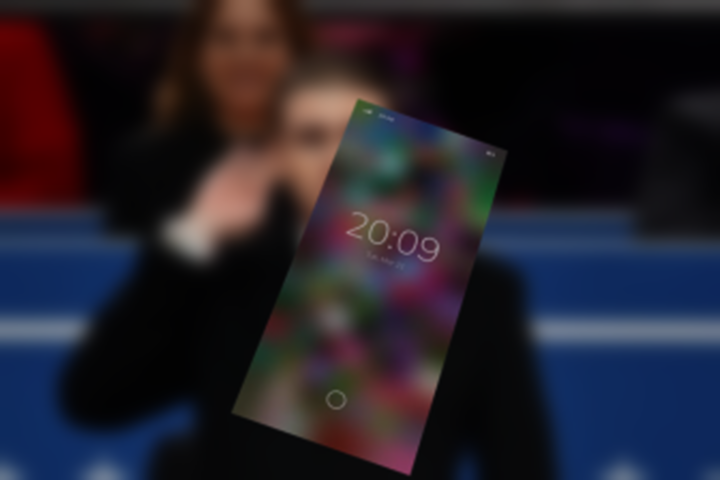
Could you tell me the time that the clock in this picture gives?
20:09
